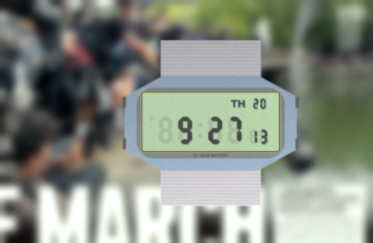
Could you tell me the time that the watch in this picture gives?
9:27:13
